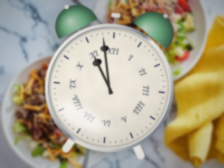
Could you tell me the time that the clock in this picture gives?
10:58
